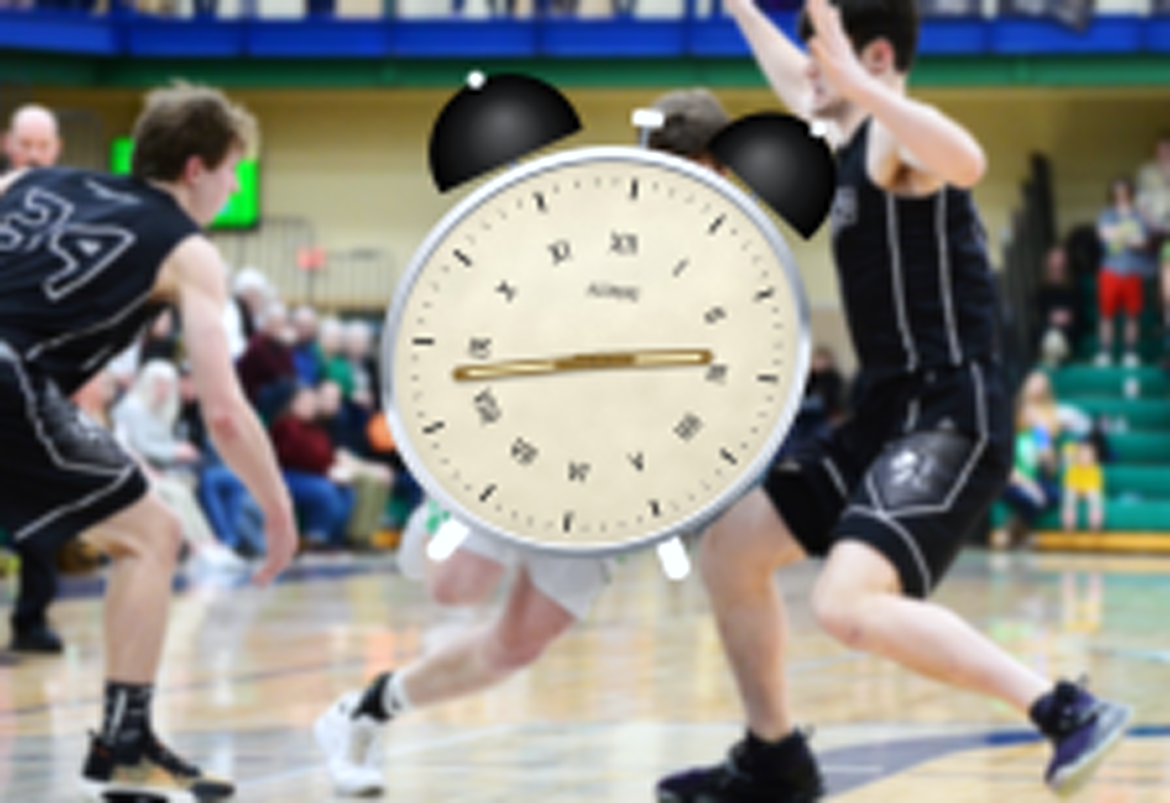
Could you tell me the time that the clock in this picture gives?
2:43
